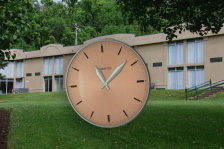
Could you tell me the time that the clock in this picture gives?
11:08
